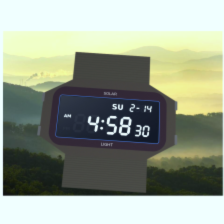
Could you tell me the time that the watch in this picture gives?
4:58:30
